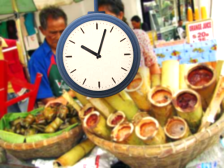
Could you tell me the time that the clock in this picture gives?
10:03
